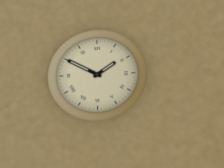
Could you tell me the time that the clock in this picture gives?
1:50
